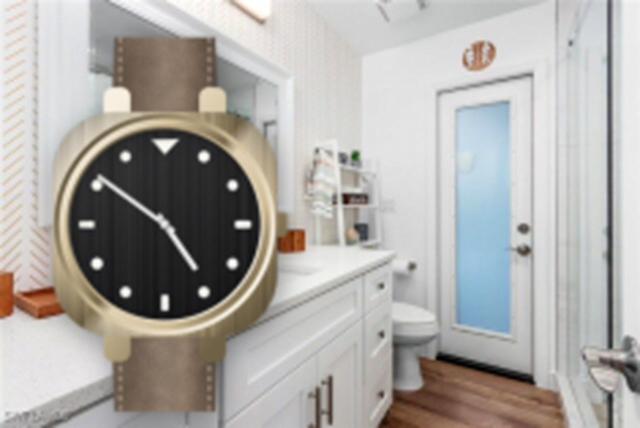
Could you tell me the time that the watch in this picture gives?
4:51
